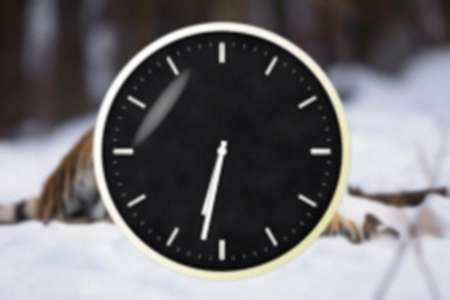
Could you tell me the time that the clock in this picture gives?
6:32
